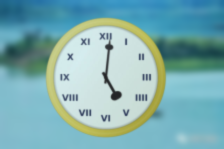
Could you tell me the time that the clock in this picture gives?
5:01
